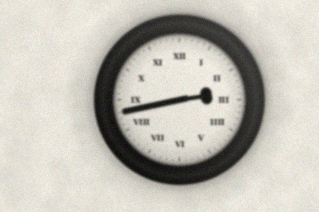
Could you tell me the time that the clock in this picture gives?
2:43
